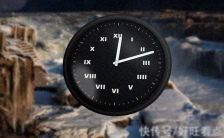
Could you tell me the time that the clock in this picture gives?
12:12
